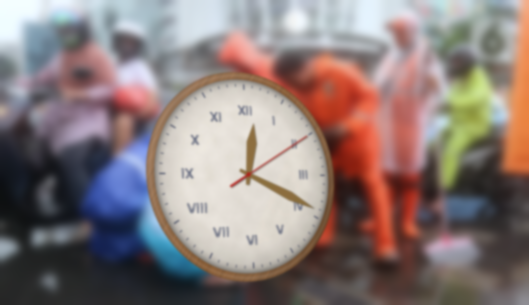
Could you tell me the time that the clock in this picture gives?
12:19:10
